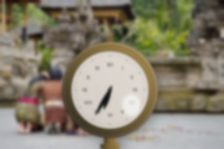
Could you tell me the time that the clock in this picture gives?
6:35
